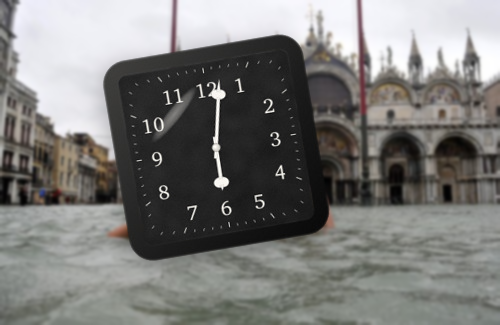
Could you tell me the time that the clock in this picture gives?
6:02
